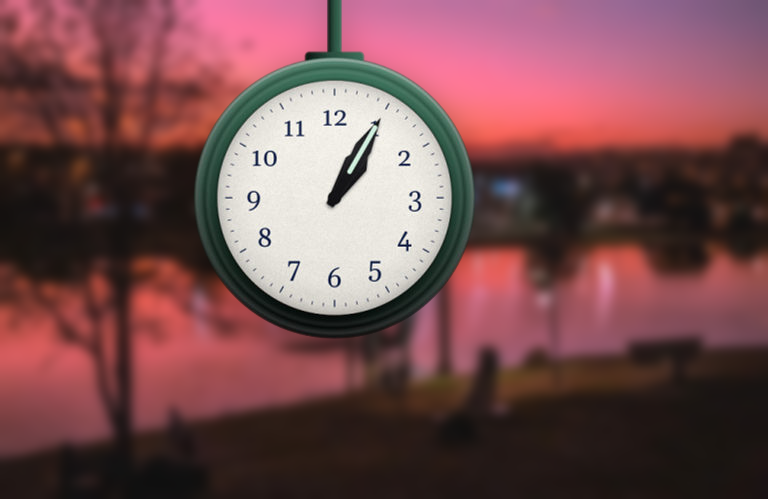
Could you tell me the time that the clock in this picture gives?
1:05
